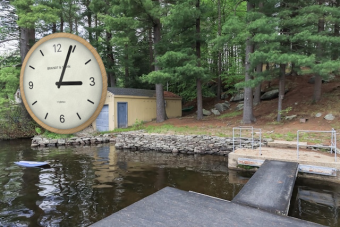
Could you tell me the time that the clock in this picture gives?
3:04
